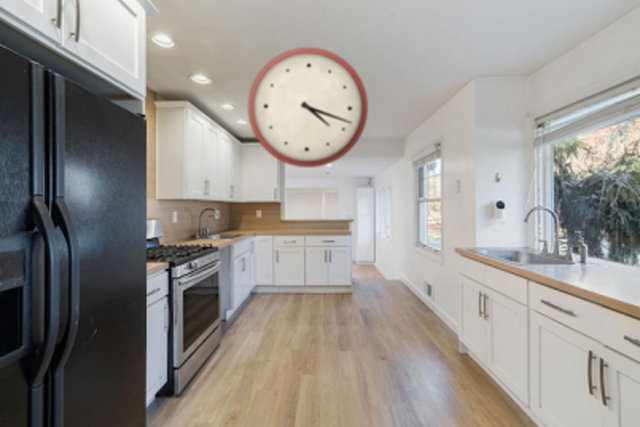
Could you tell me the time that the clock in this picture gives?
4:18
